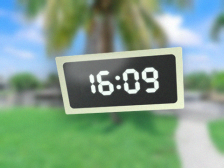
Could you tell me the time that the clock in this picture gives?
16:09
